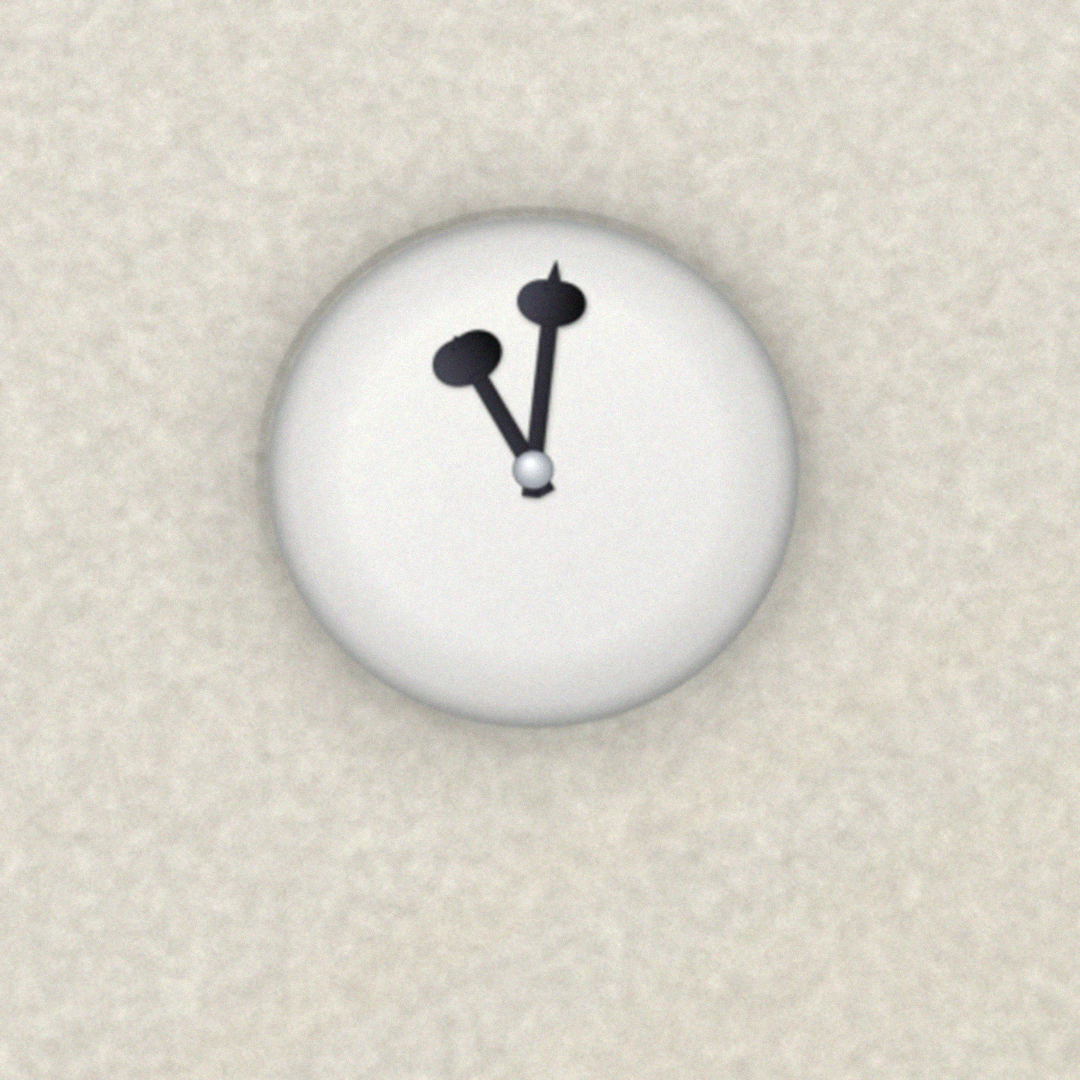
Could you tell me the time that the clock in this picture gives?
11:01
